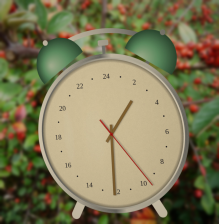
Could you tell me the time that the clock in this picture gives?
2:30:24
